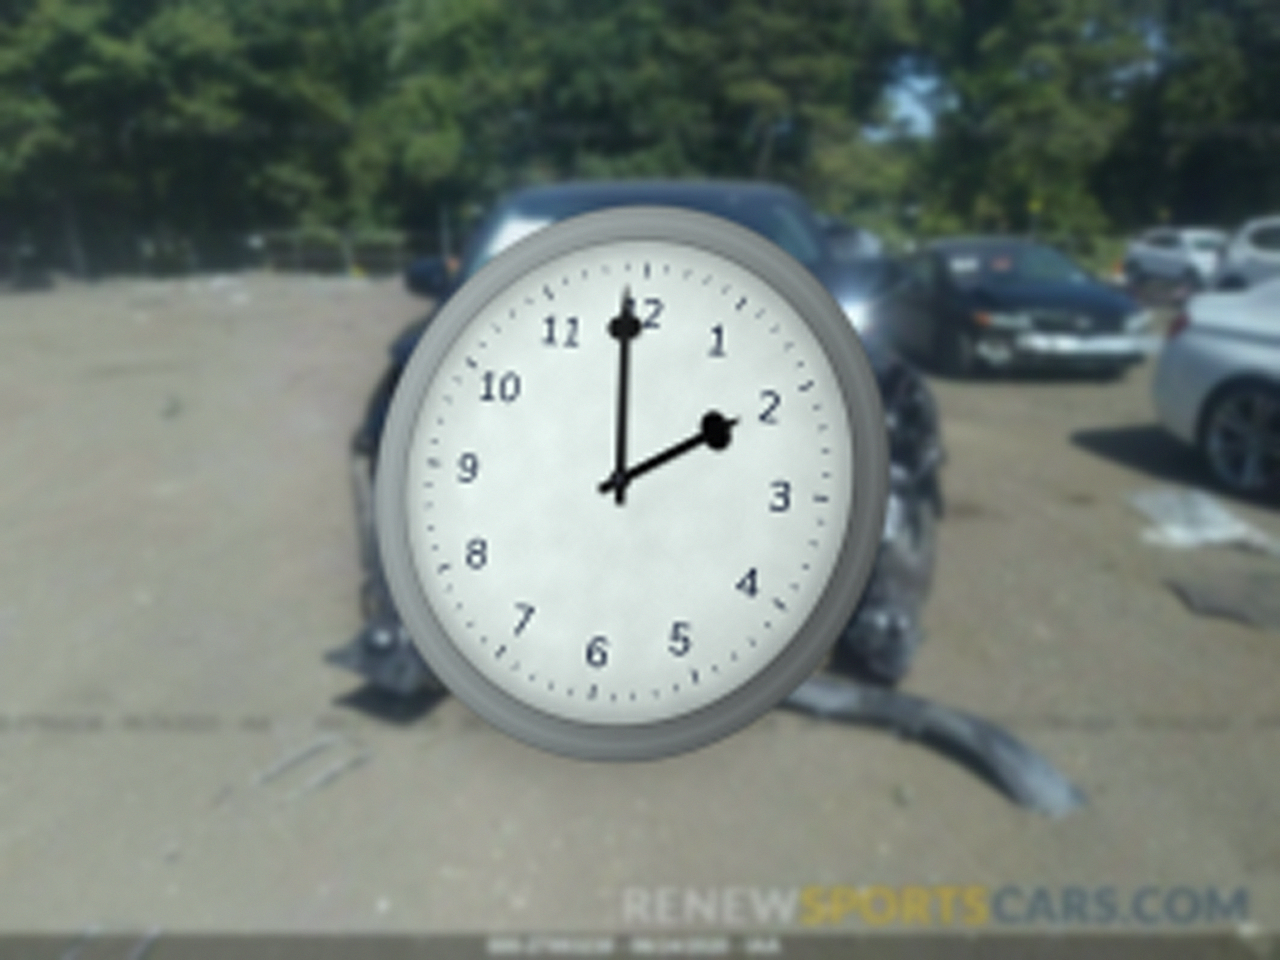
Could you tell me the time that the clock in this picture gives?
1:59
